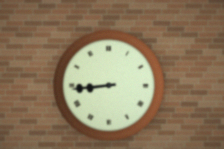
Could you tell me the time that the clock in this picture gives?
8:44
